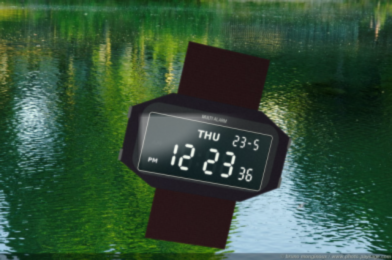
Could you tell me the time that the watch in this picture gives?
12:23:36
